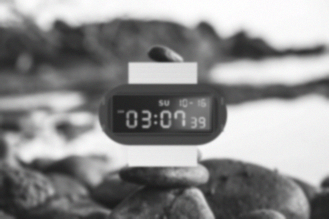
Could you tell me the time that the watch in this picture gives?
3:07:39
